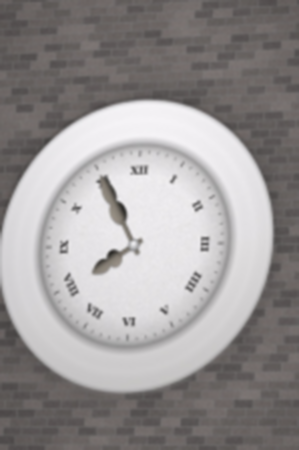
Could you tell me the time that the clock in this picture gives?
7:55
